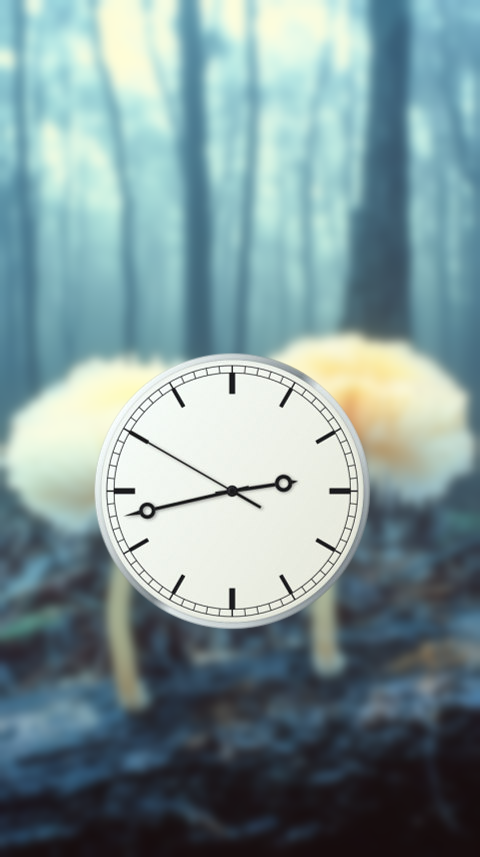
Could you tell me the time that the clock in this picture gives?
2:42:50
